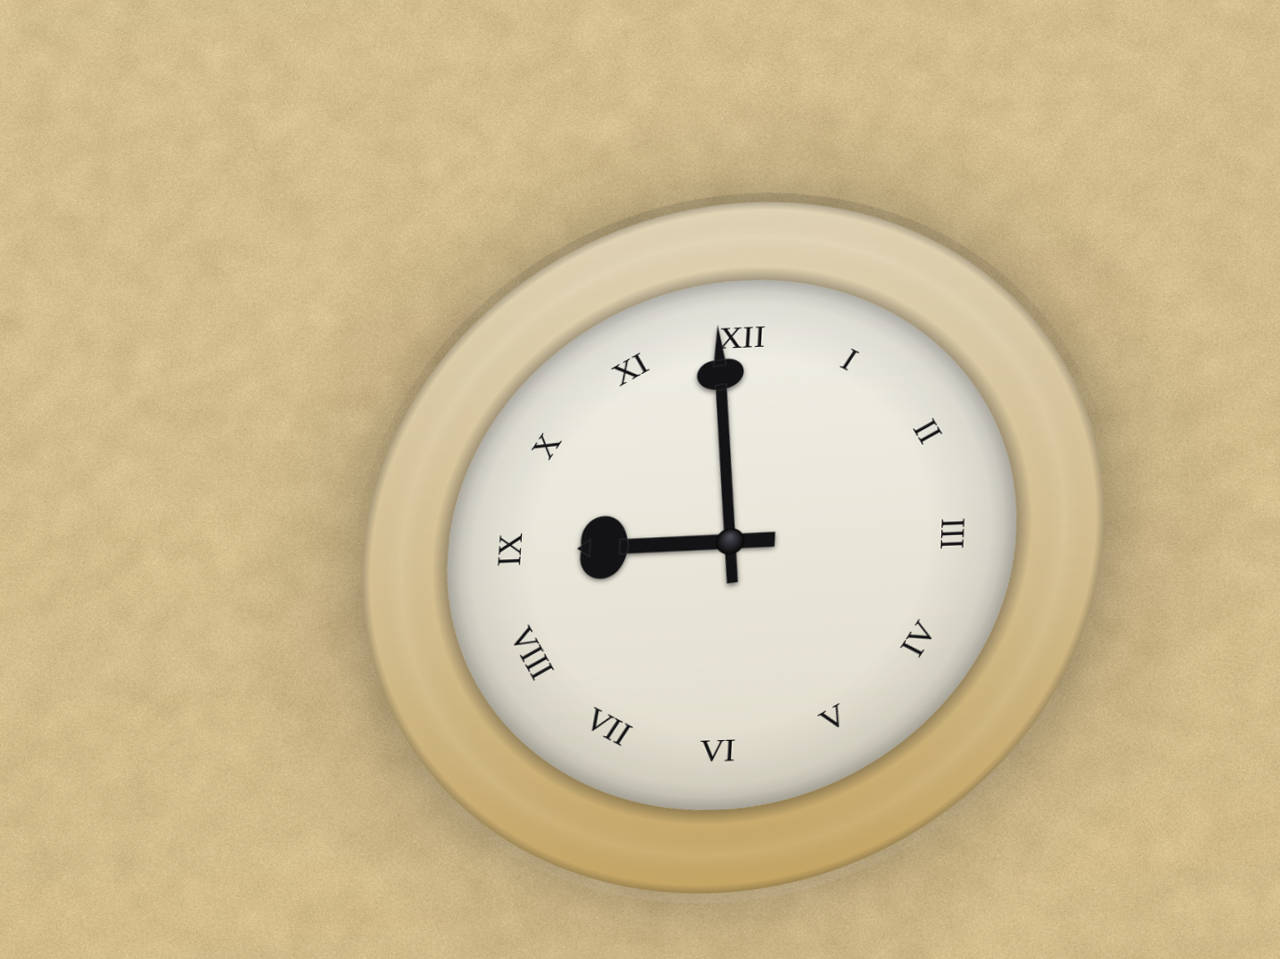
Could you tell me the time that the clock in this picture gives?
8:59
